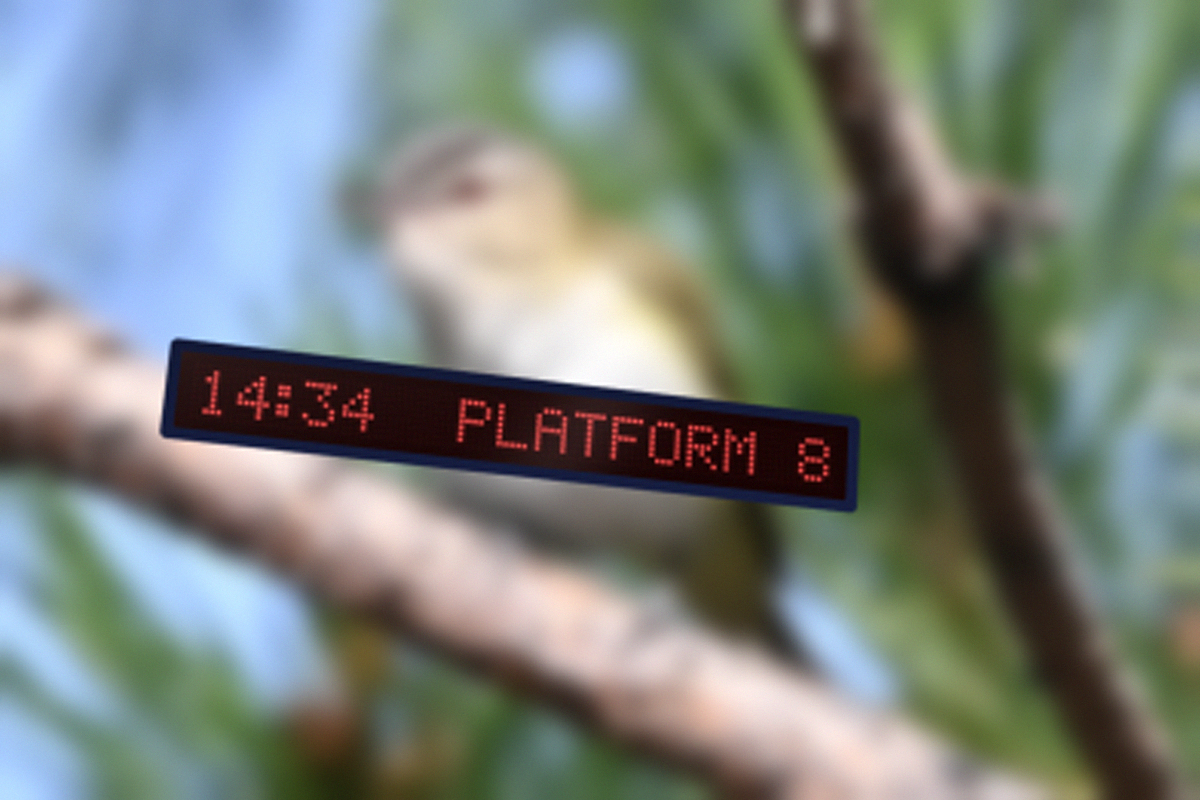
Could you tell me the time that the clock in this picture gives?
14:34
